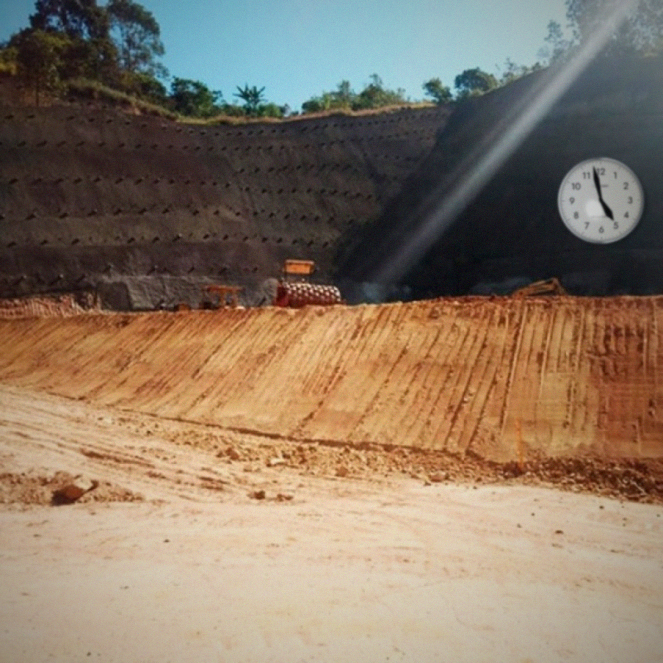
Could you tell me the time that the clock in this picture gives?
4:58
